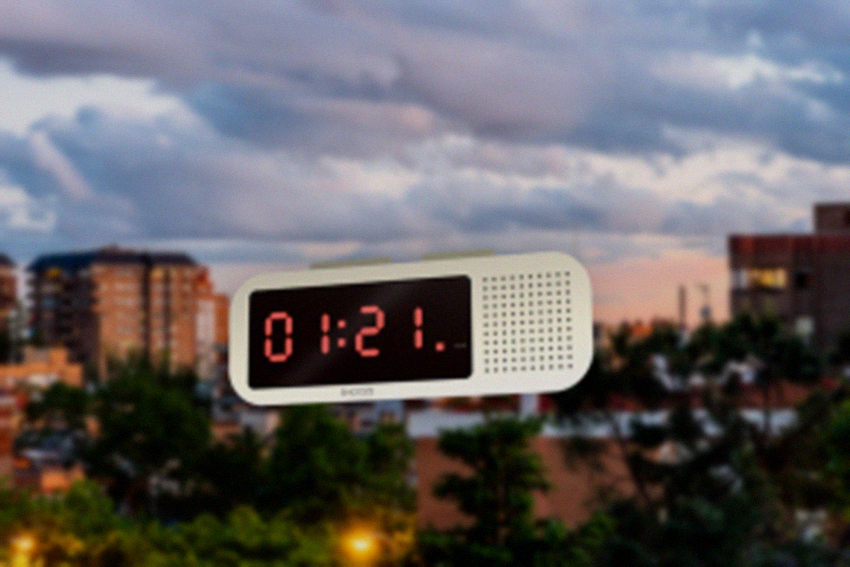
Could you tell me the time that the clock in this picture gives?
1:21
